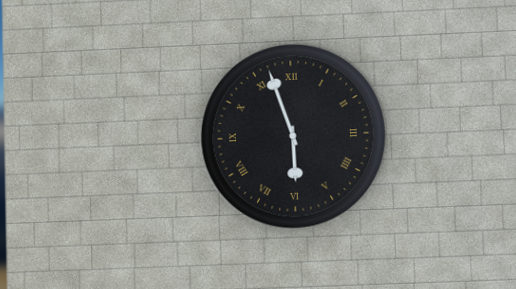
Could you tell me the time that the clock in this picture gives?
5:57
